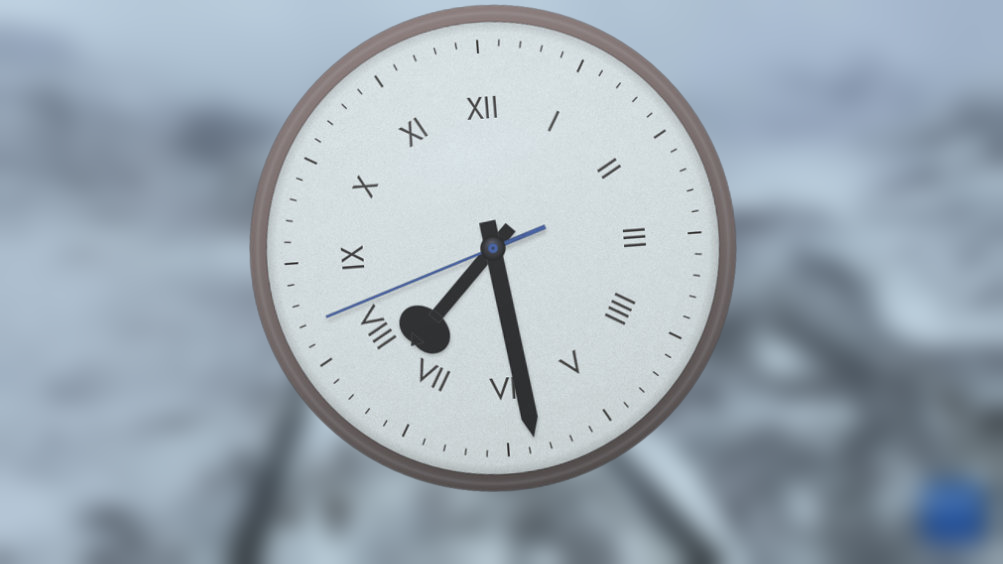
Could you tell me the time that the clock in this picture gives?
7:28:42
